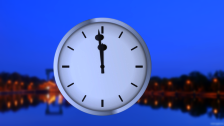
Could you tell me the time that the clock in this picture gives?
11:59
